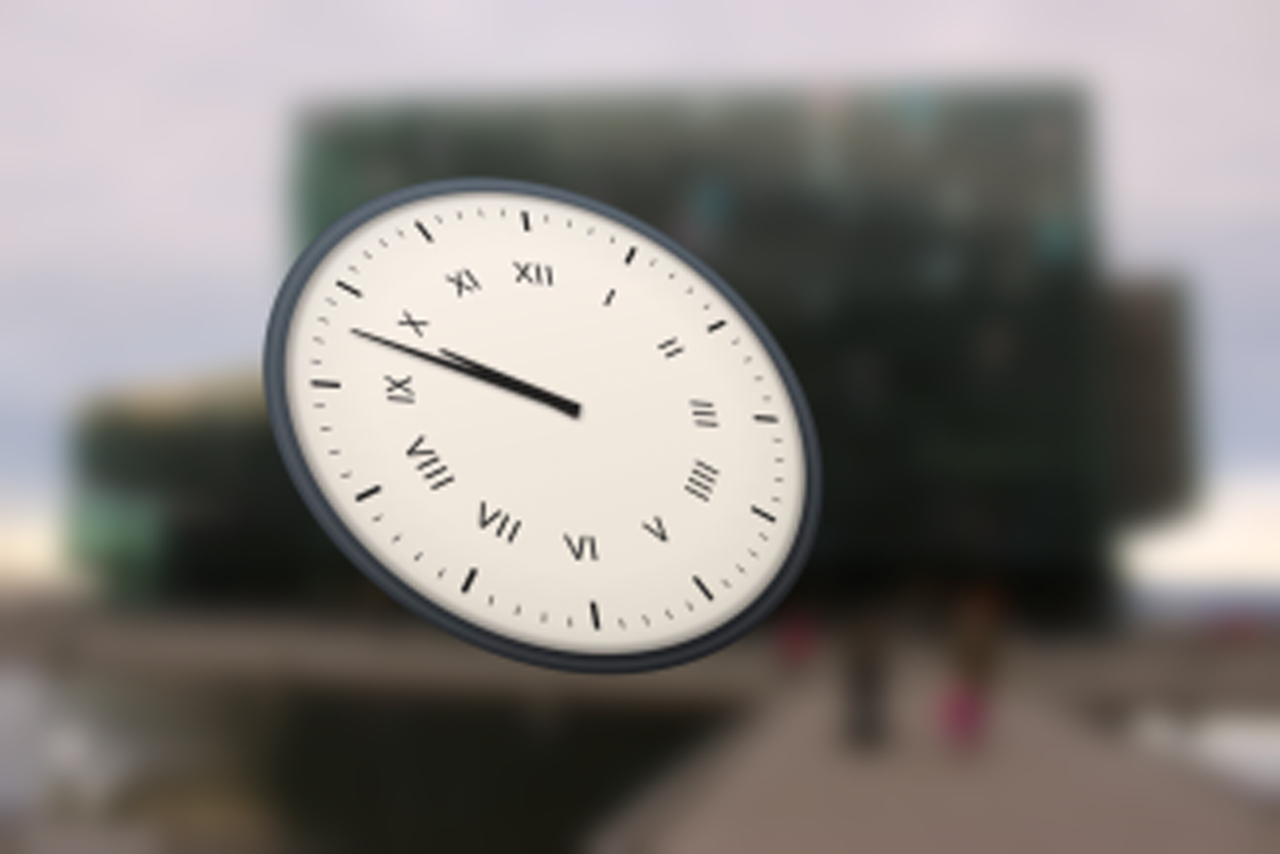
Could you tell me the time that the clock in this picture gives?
9:48
